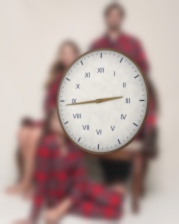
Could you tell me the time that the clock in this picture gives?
2:44
